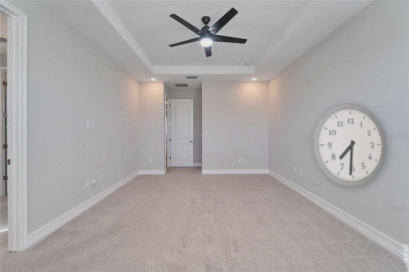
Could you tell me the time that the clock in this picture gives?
7:31
